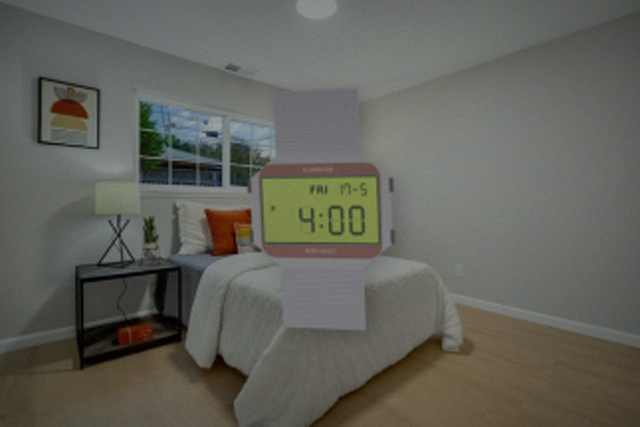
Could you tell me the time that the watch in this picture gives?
4:00
